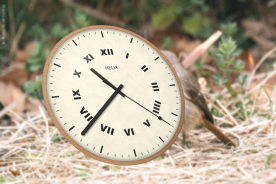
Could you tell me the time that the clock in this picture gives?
10:38:22
